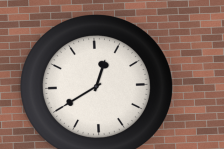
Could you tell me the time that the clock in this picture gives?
12:40
